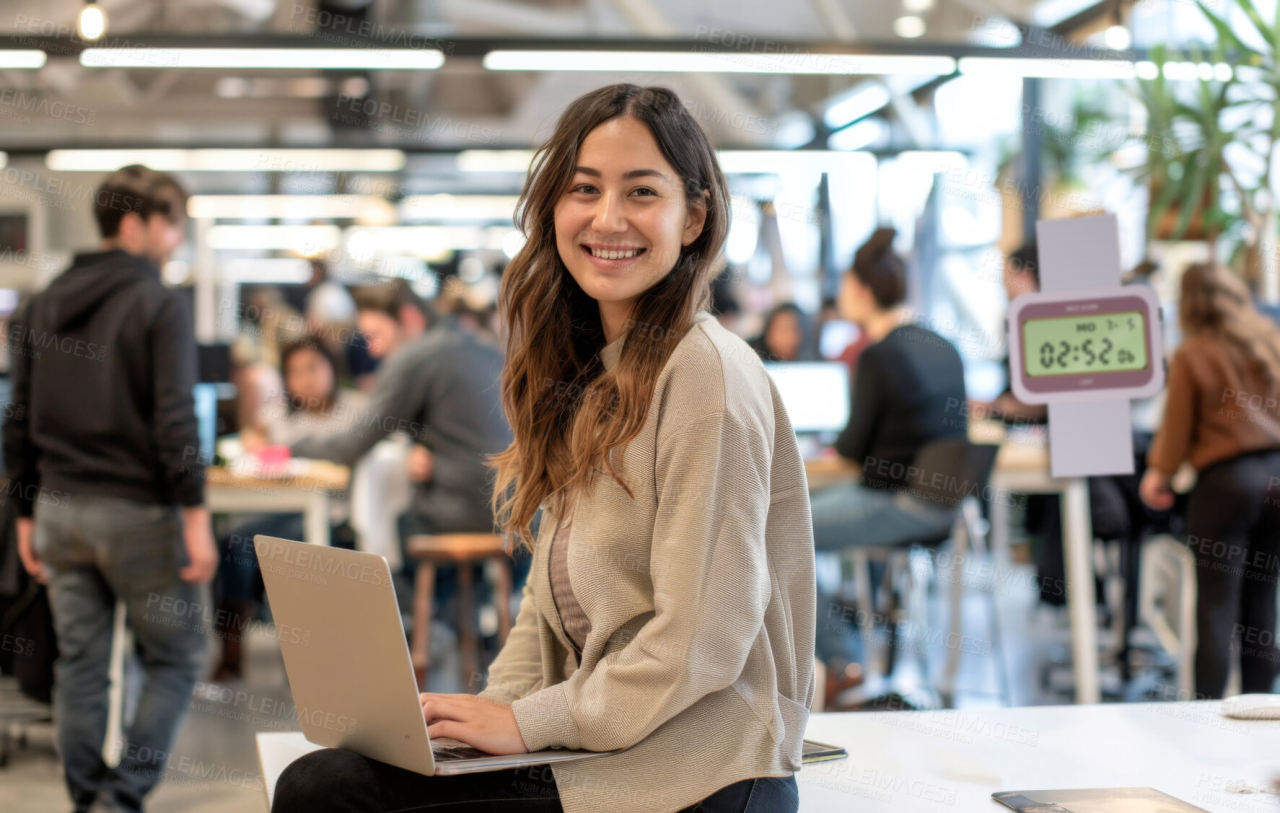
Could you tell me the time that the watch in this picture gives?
2:52
